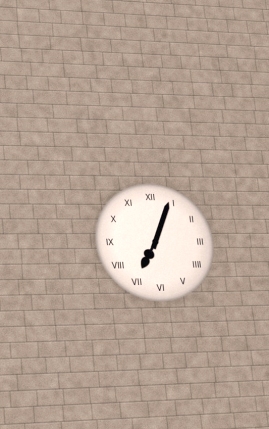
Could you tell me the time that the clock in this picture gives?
7:04
